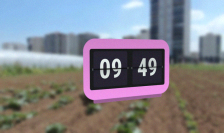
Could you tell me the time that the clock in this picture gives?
9:49
